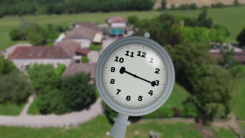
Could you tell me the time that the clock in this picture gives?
9:16
